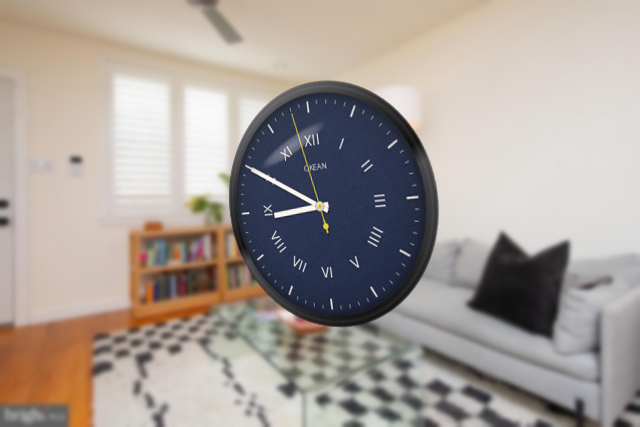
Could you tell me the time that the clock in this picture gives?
8:49:58
